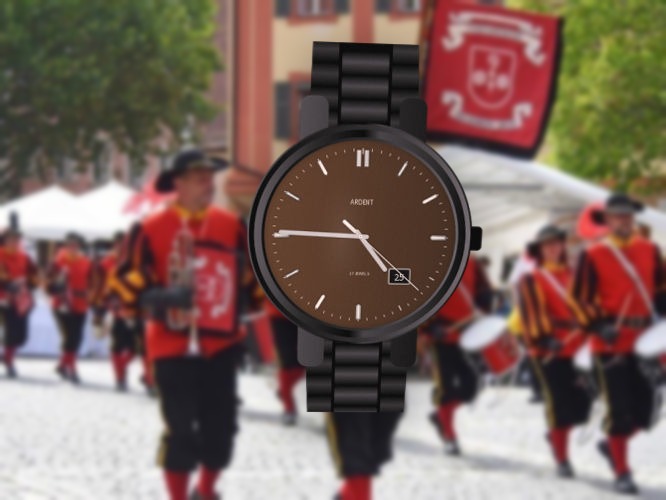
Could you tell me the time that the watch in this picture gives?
4:45:22
